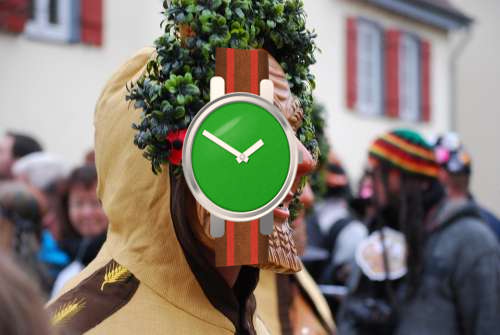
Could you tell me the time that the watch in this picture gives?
1:50
